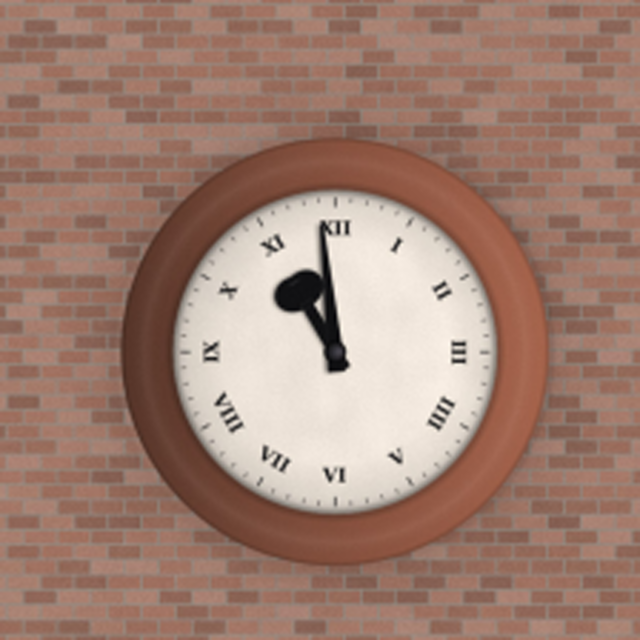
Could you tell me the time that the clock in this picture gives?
10:59
